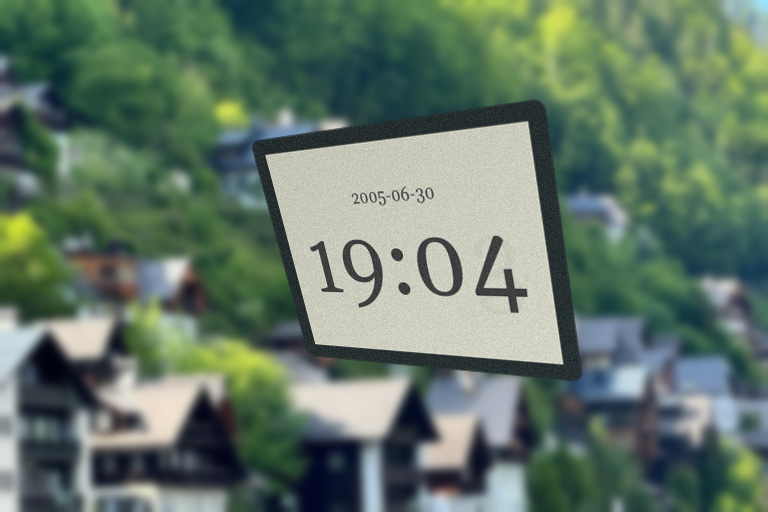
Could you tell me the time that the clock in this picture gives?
19:04
